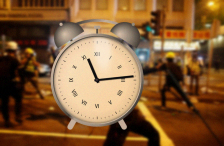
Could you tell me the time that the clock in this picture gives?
11:14
